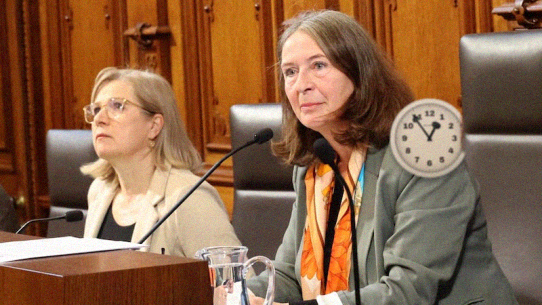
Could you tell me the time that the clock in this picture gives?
12:54
